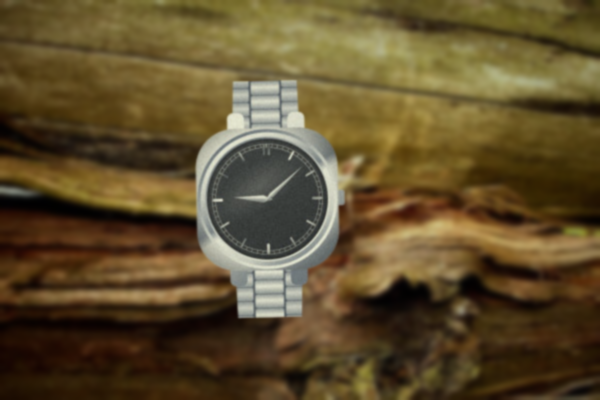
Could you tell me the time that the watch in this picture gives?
9:08
